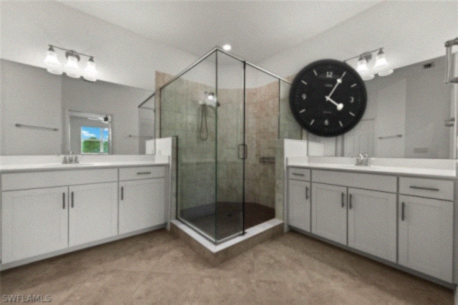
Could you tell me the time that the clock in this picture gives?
4:05
